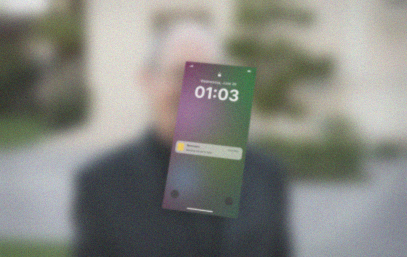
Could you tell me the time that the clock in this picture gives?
1:03
